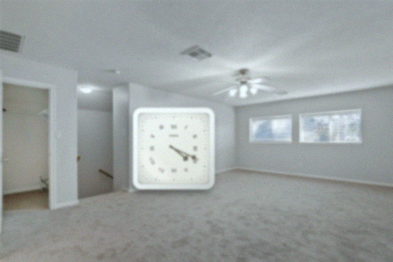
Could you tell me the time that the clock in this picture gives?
4:19
